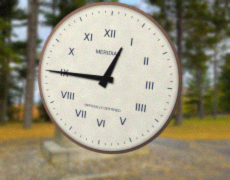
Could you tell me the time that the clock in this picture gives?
12:45
